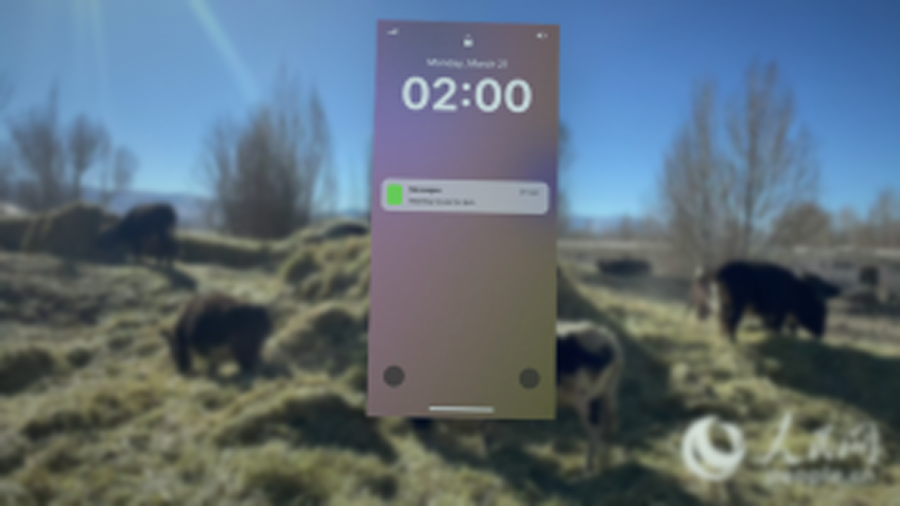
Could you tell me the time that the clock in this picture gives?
2:00
